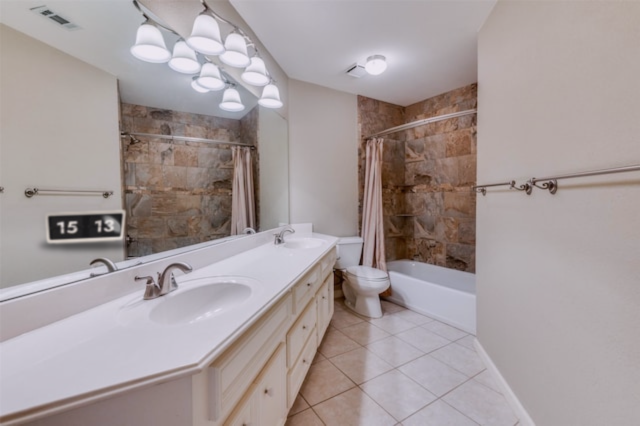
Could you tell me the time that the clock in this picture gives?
15:13
